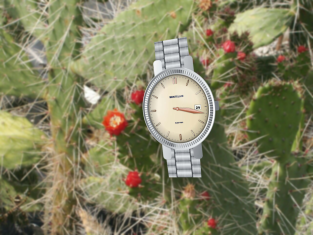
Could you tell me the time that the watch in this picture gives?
3:17
